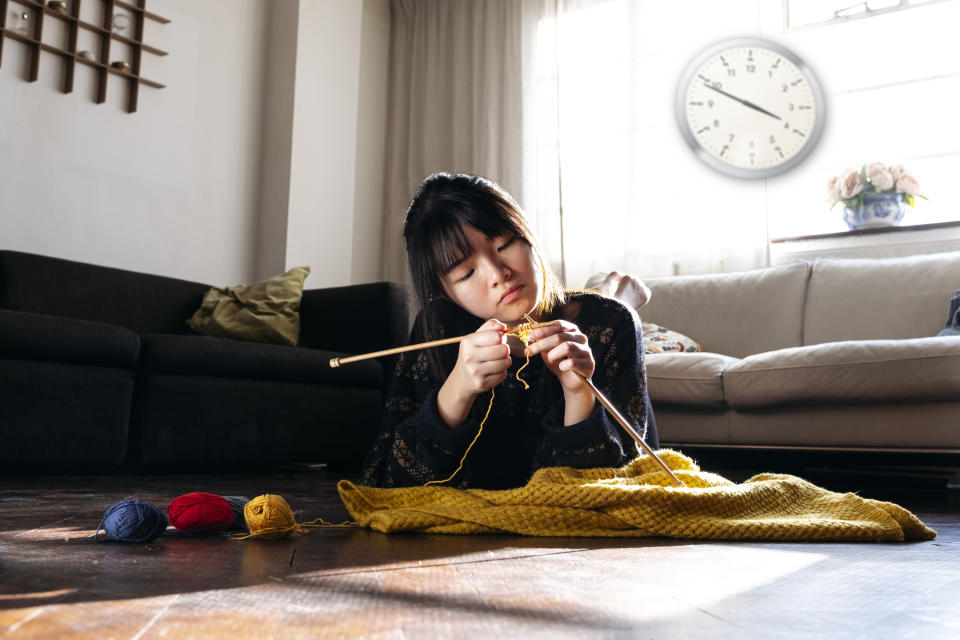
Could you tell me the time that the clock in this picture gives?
3:49
